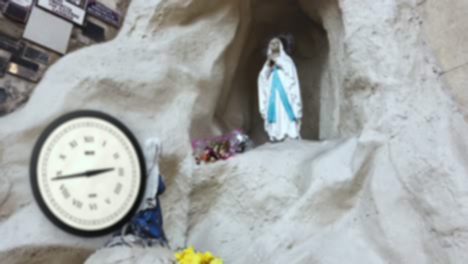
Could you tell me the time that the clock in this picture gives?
2:44
